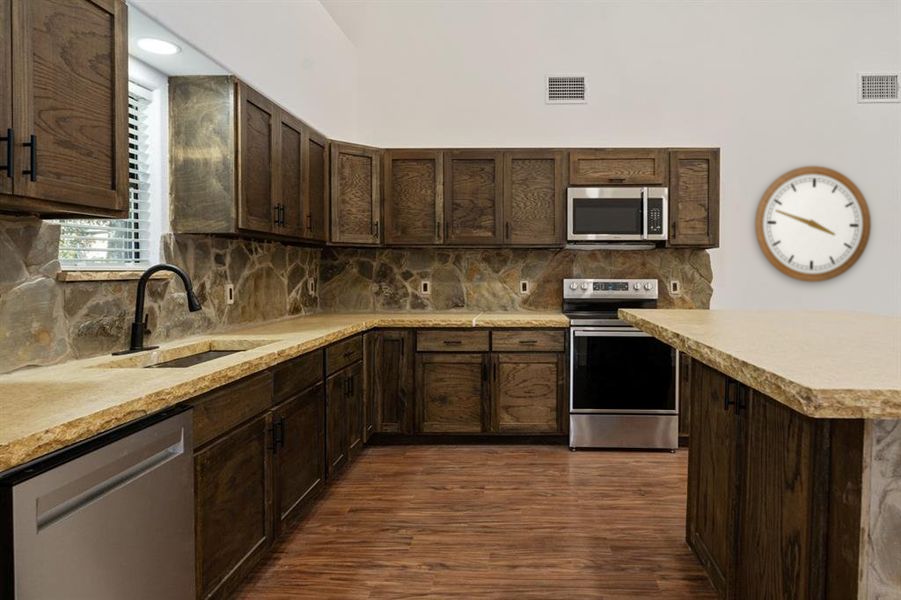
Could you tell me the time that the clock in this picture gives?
3:48
